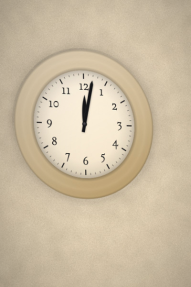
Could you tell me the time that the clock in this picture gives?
12:02
